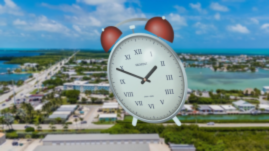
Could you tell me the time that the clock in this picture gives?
1:49
